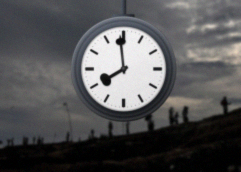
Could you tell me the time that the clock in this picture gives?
7:59
